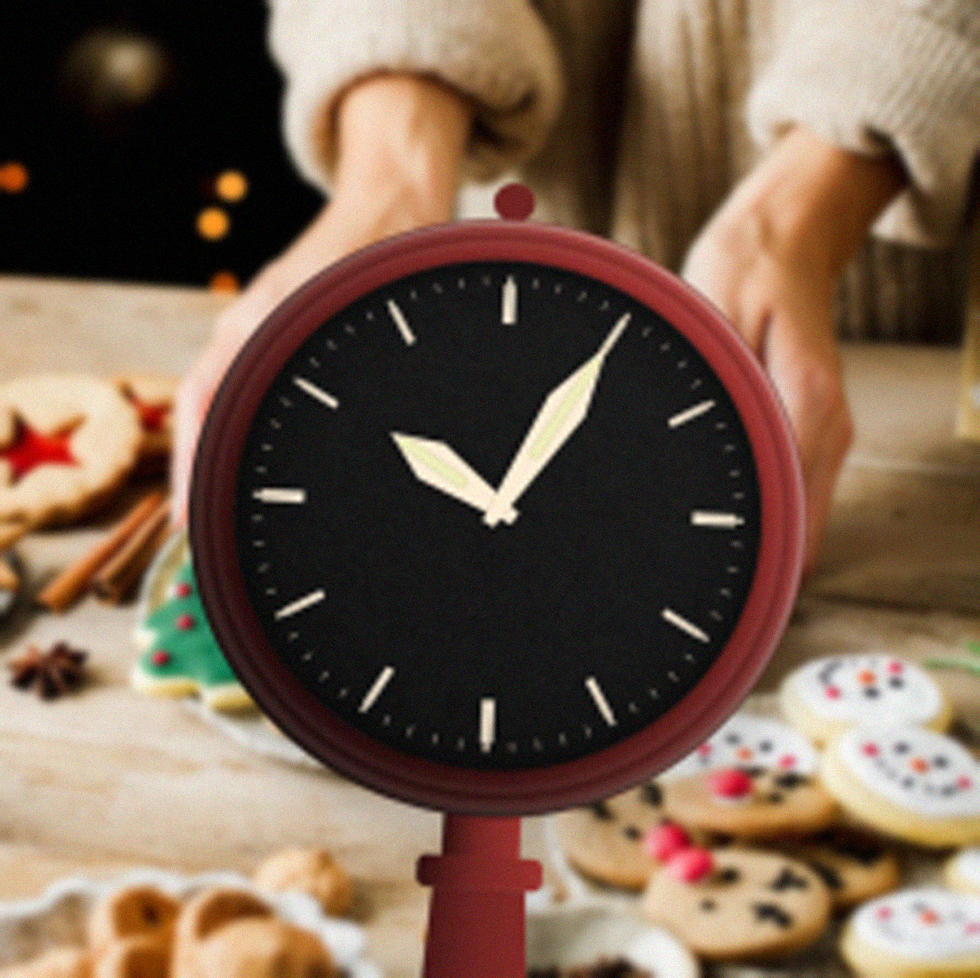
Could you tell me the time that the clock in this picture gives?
10:05
